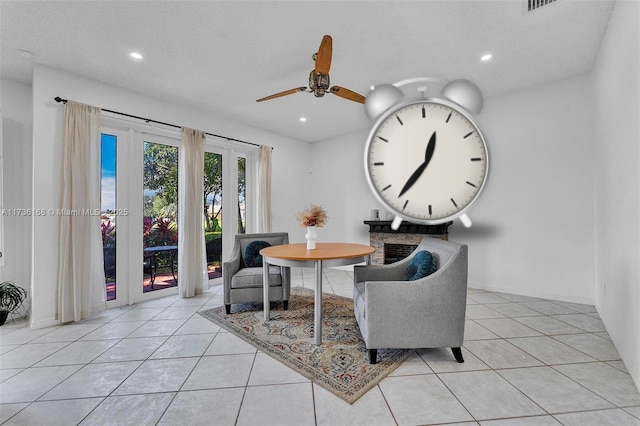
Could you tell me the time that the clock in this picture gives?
12:37
